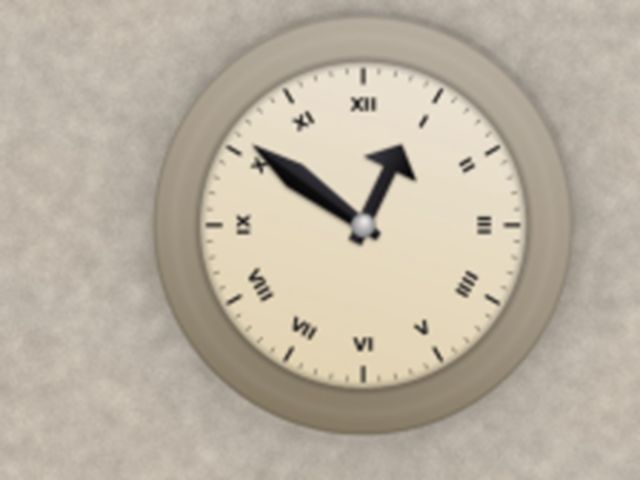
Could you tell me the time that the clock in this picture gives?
12:51
